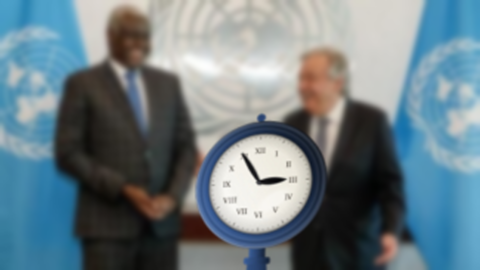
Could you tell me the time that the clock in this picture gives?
2:55
